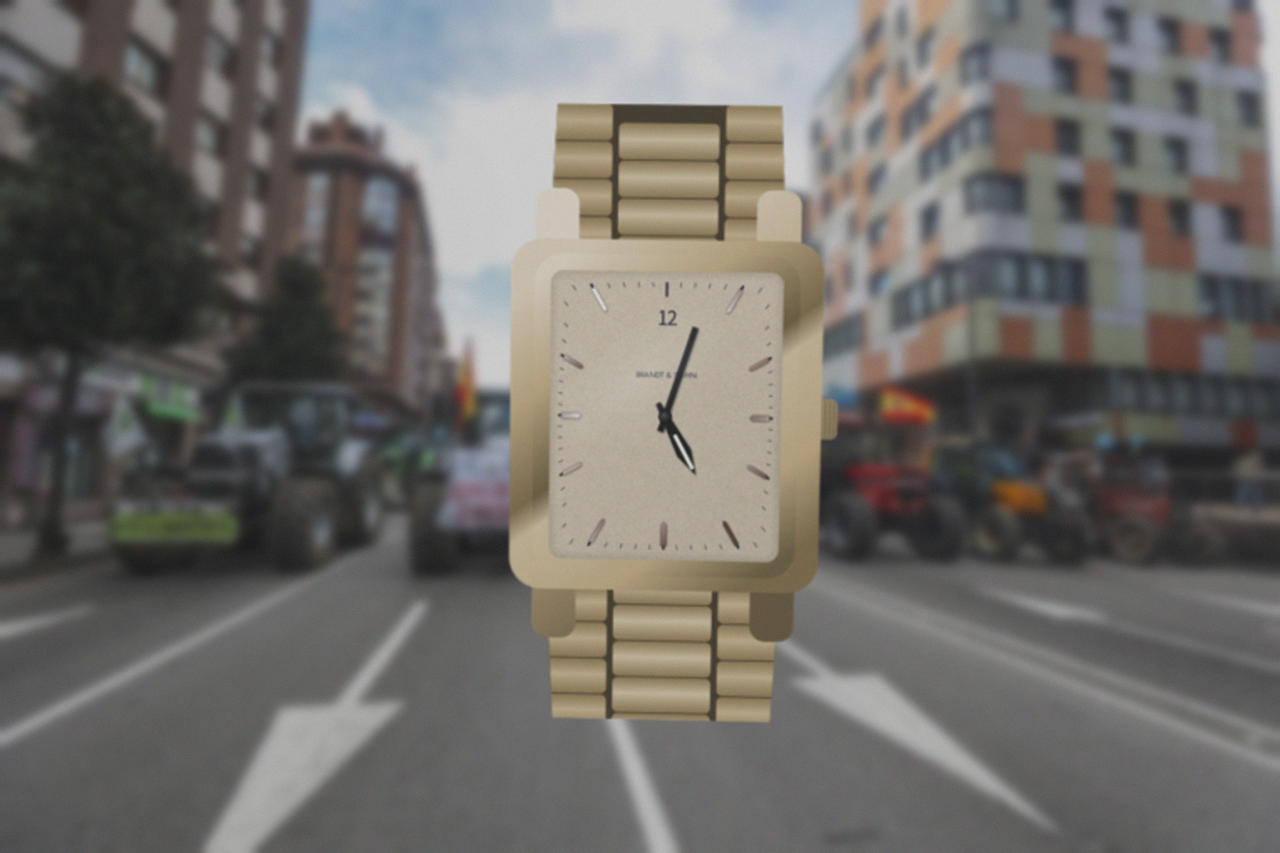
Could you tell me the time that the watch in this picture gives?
5:03
